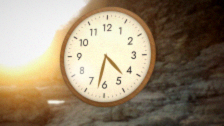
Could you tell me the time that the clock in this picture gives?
4:32
